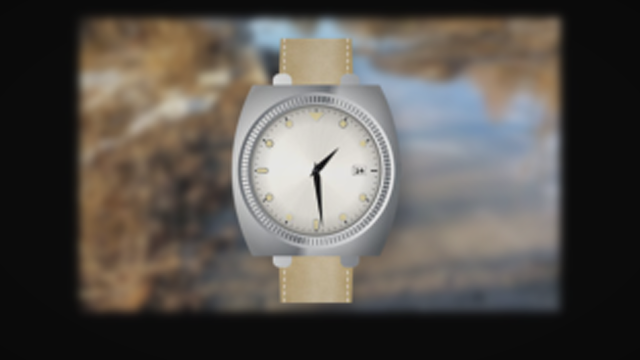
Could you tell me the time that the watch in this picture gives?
1:29
